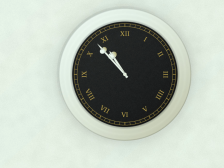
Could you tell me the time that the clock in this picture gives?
10:53
